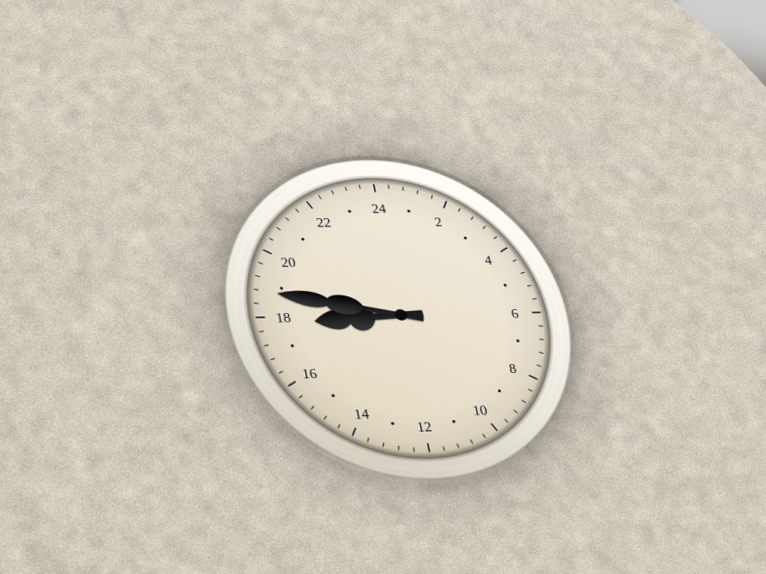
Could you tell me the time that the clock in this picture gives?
17:47
